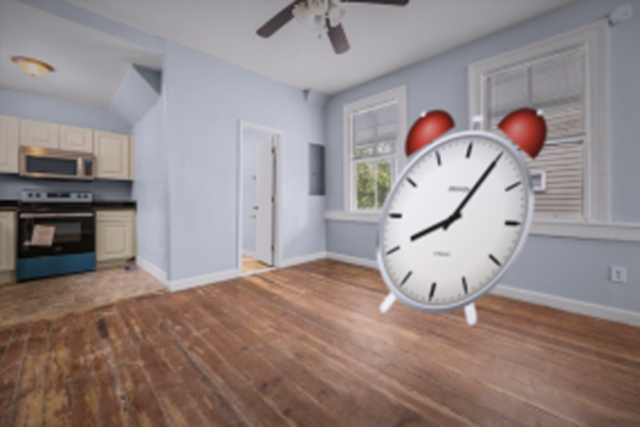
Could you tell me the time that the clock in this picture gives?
8:05
